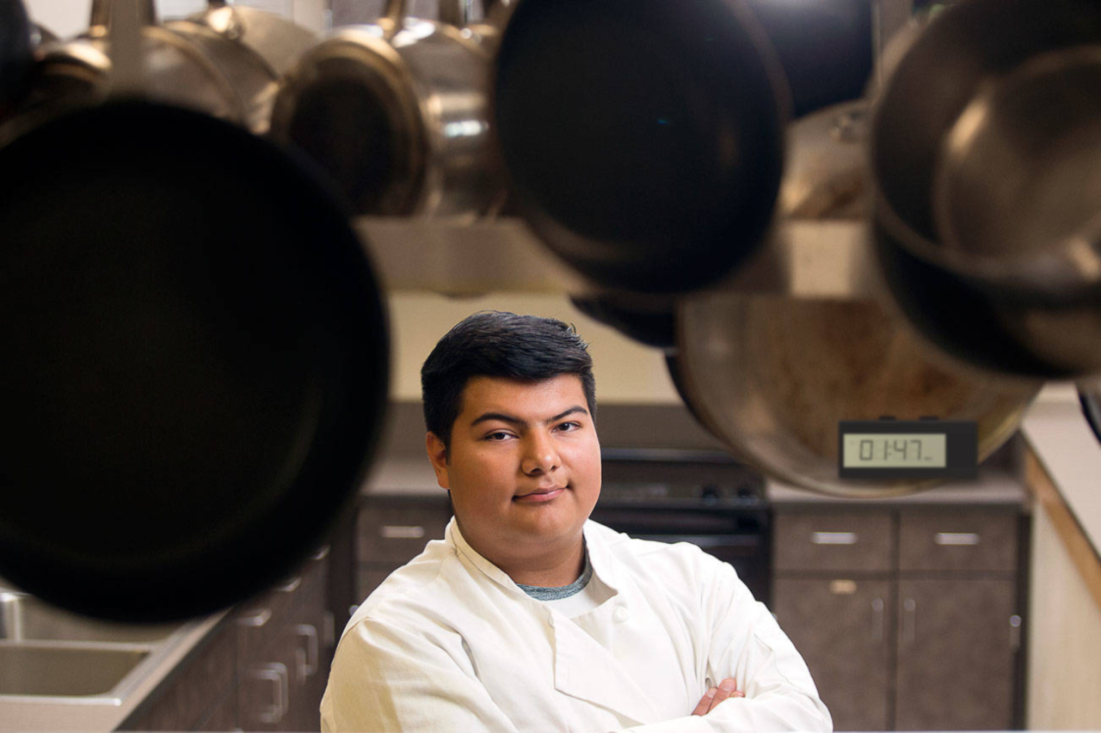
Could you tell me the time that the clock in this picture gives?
1:47
